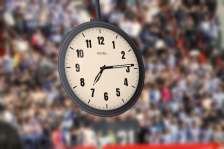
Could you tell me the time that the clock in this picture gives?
7:14
